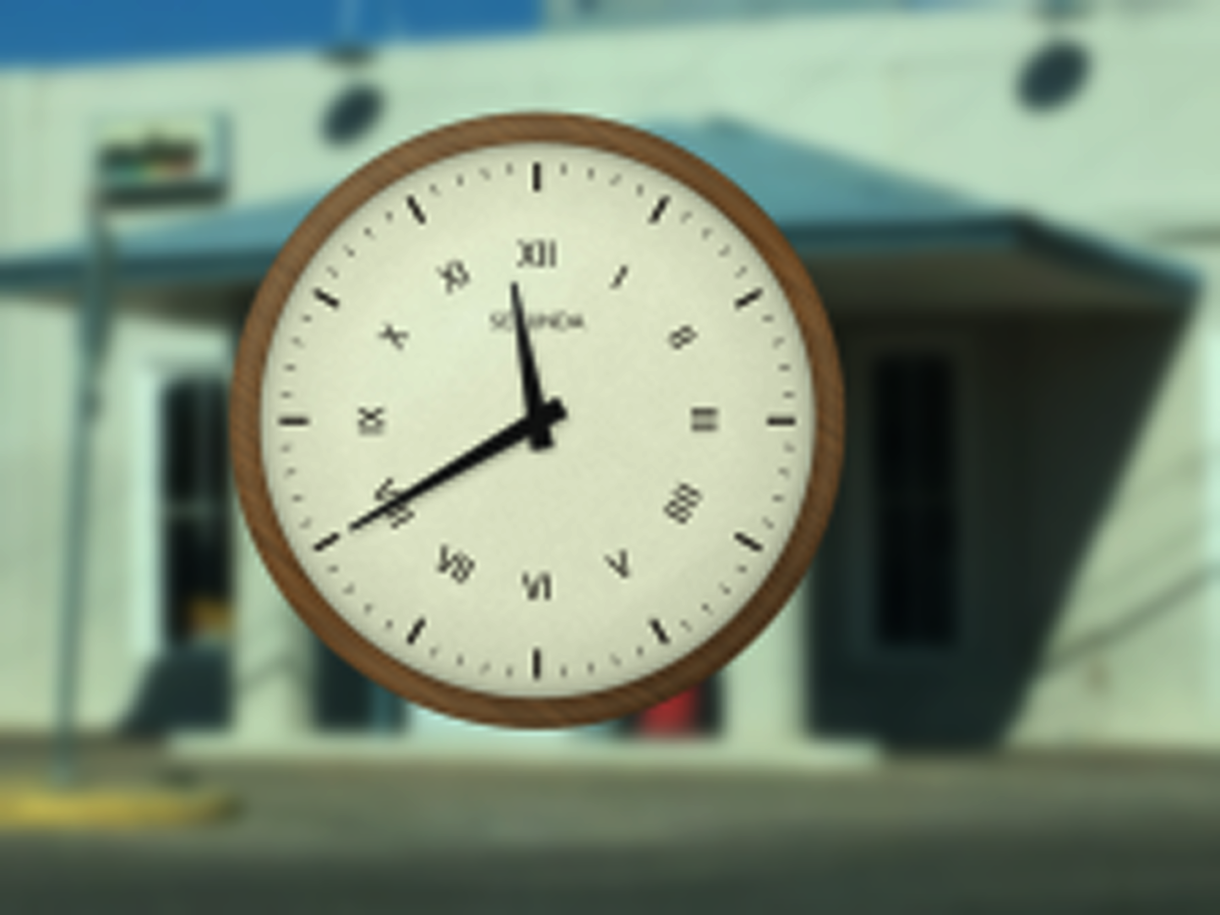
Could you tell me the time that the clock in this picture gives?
11:40
